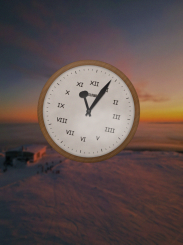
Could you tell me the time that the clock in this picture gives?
11:04
